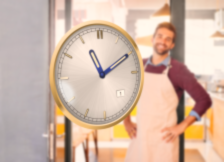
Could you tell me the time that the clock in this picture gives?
11:10
